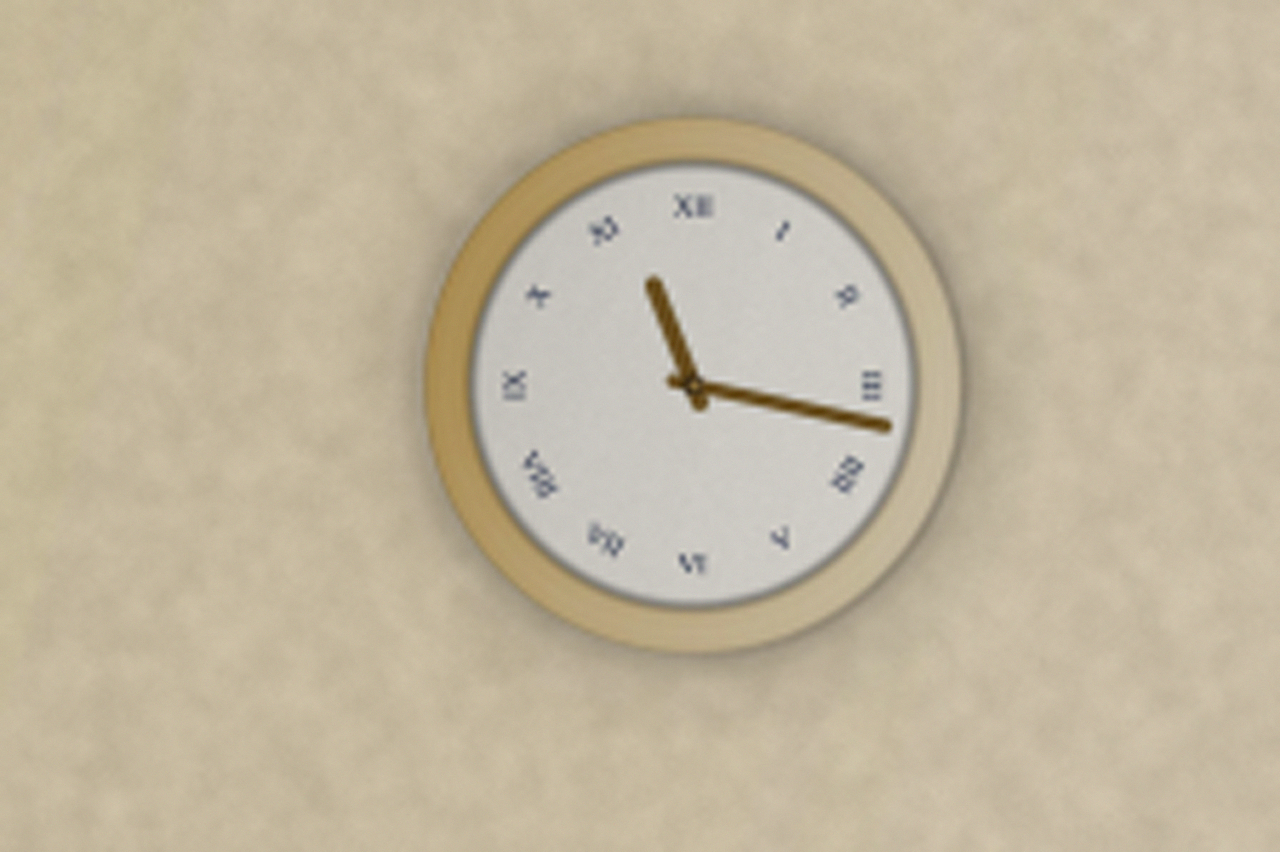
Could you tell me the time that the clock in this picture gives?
11:17
